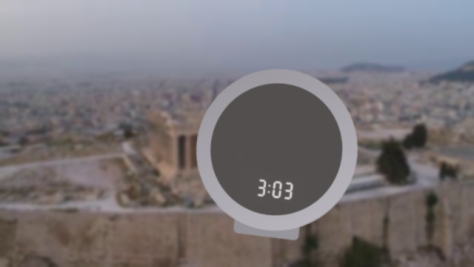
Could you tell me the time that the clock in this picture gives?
3:03
